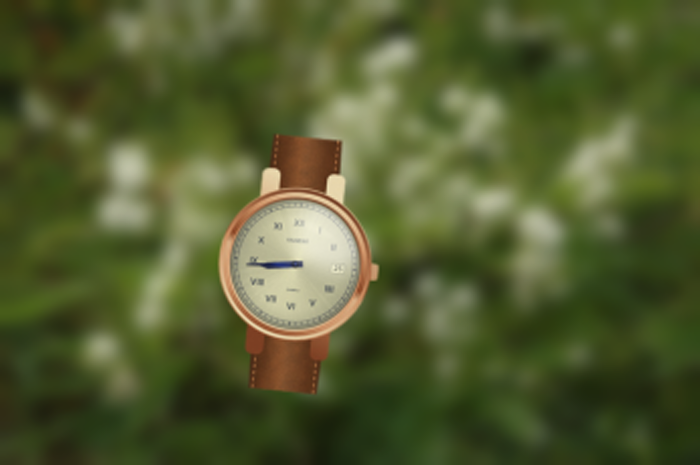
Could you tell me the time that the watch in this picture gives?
8:44
